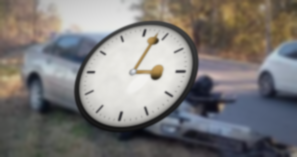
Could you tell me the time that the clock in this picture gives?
3:03
